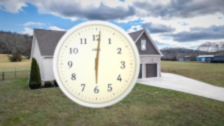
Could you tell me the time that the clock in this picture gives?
6:01
